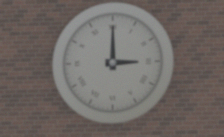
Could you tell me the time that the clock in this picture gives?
3:00
